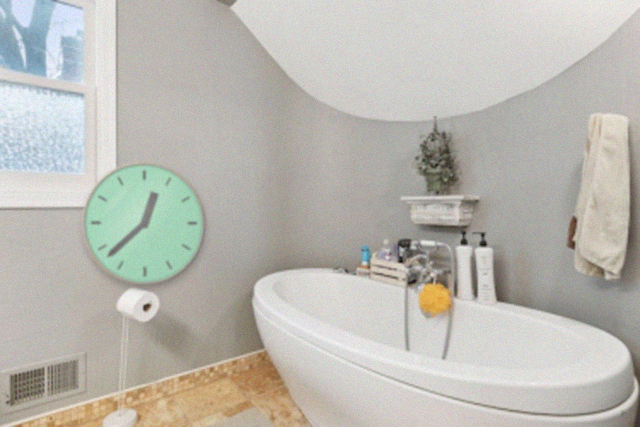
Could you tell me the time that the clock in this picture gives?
12:38
